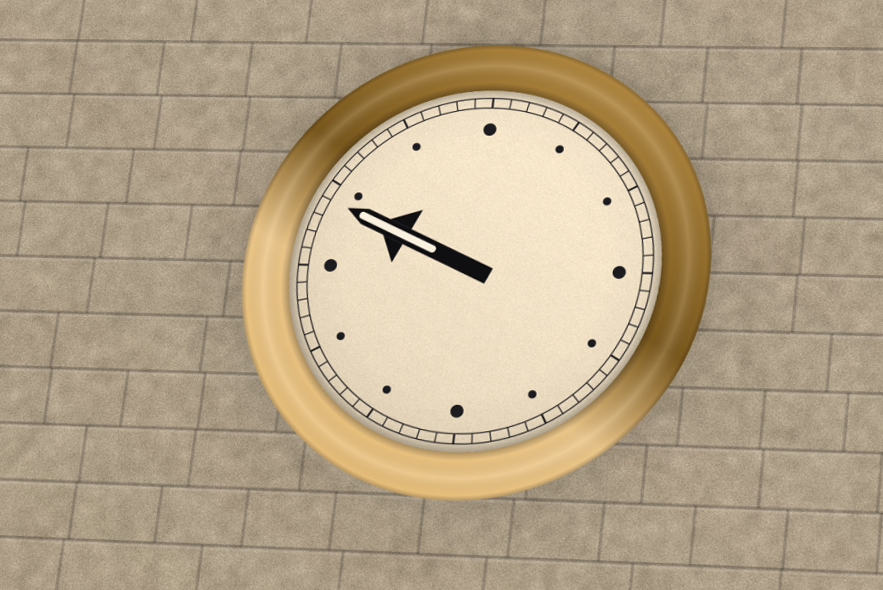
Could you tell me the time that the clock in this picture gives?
9:49
